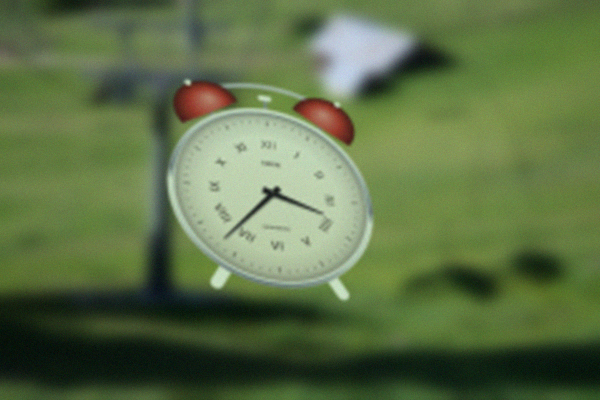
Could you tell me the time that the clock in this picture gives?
3:37
